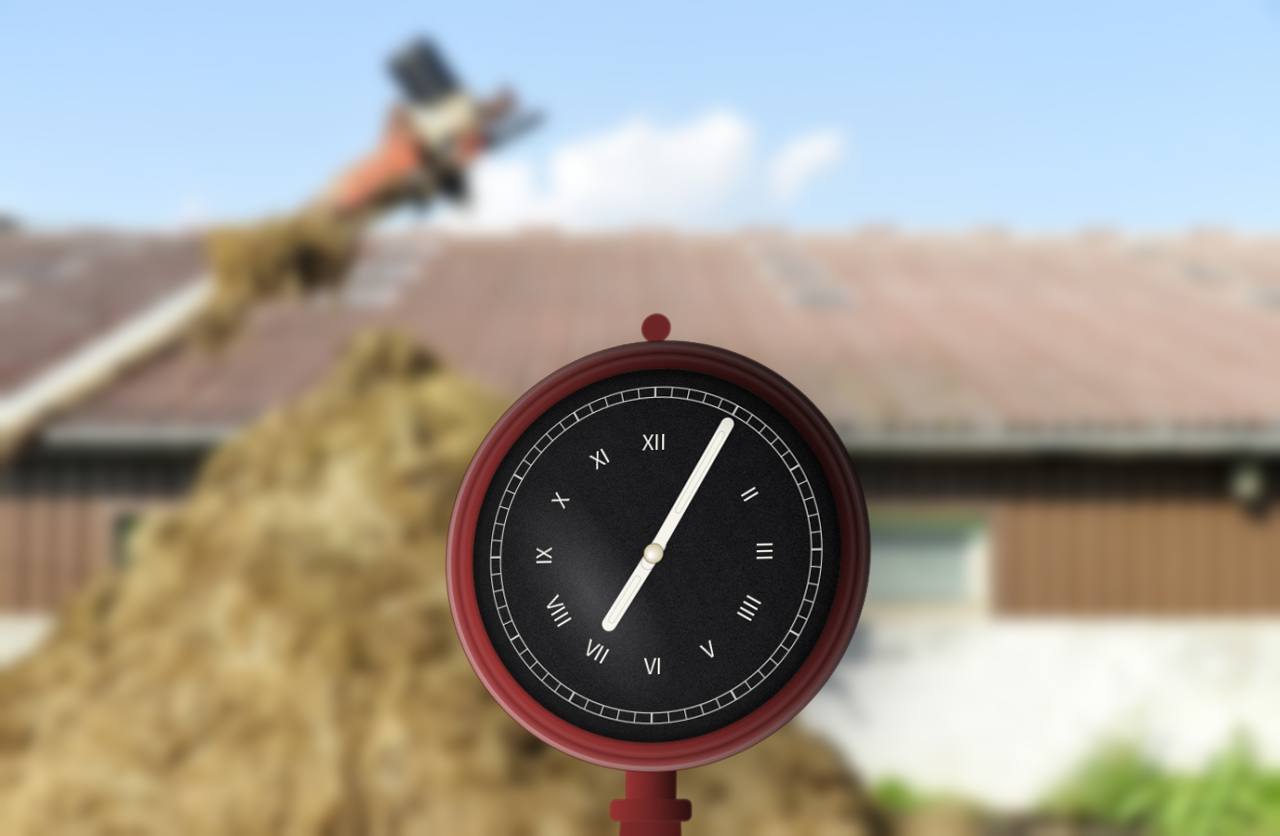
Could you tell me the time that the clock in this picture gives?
7:05
